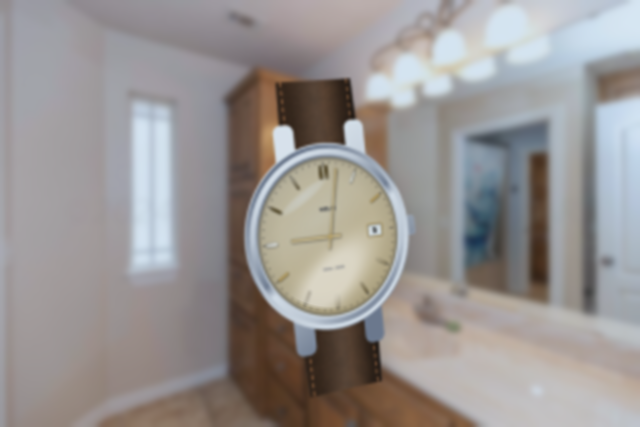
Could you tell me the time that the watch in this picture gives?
9:02
